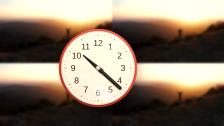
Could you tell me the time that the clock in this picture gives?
10:22
